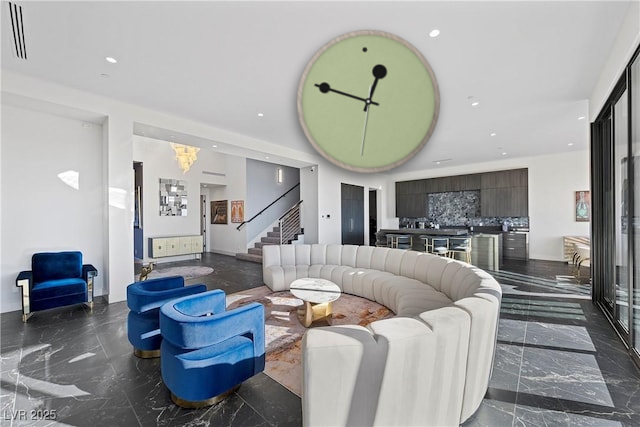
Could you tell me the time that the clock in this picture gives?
12:48:32
